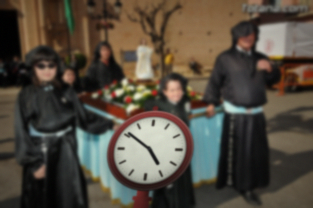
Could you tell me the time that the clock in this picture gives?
4:51
